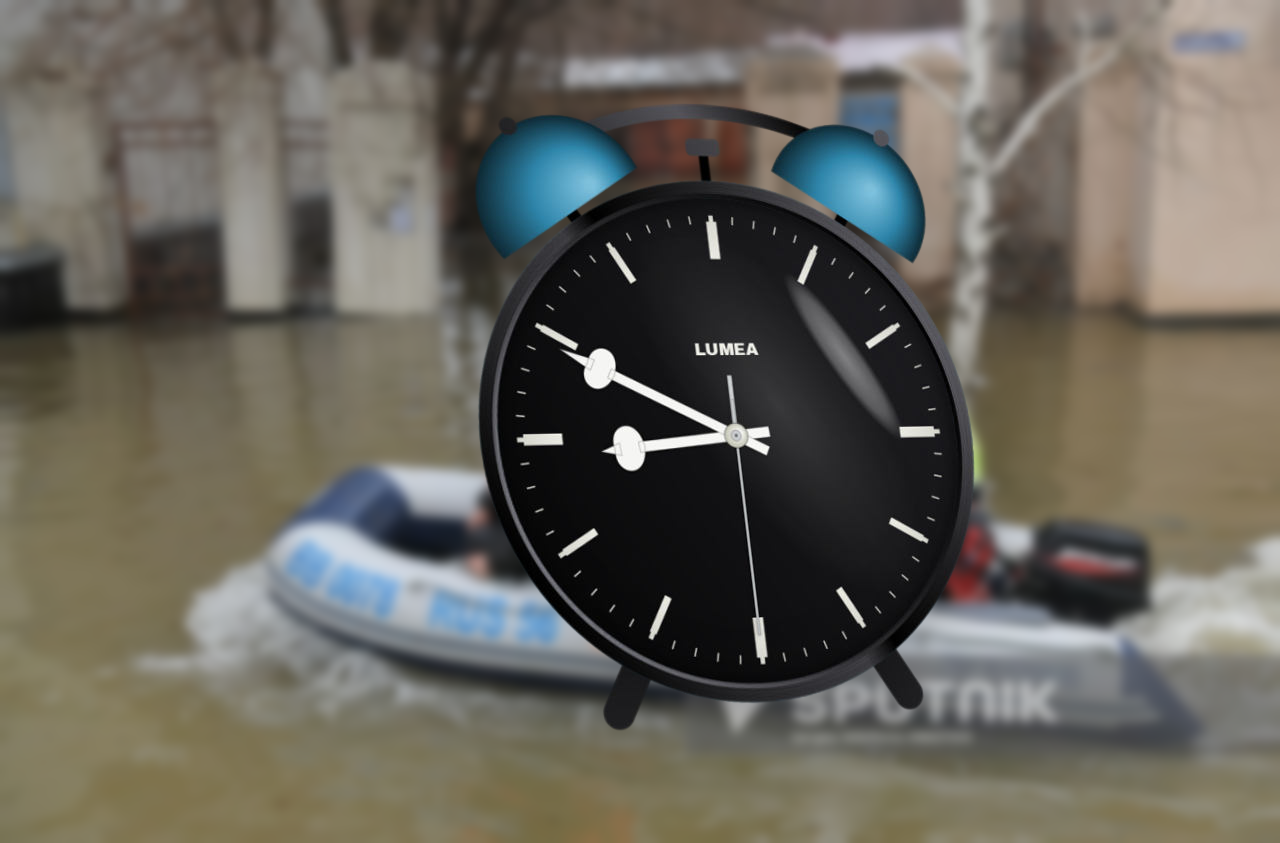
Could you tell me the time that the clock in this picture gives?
8:49:30
